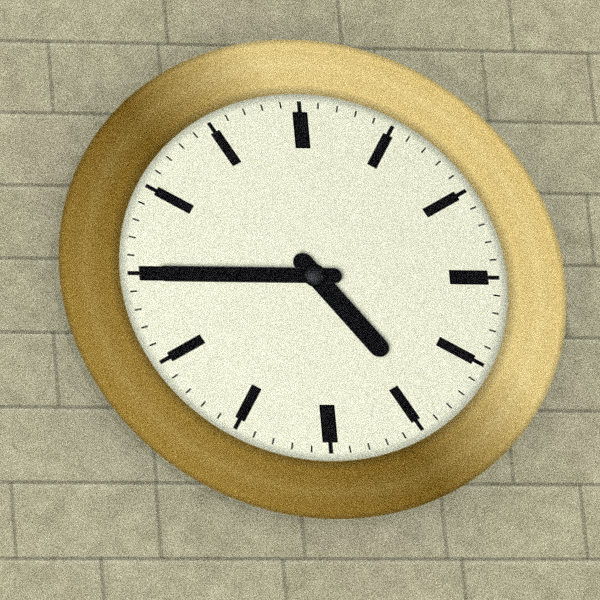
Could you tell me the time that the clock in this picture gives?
4:45
